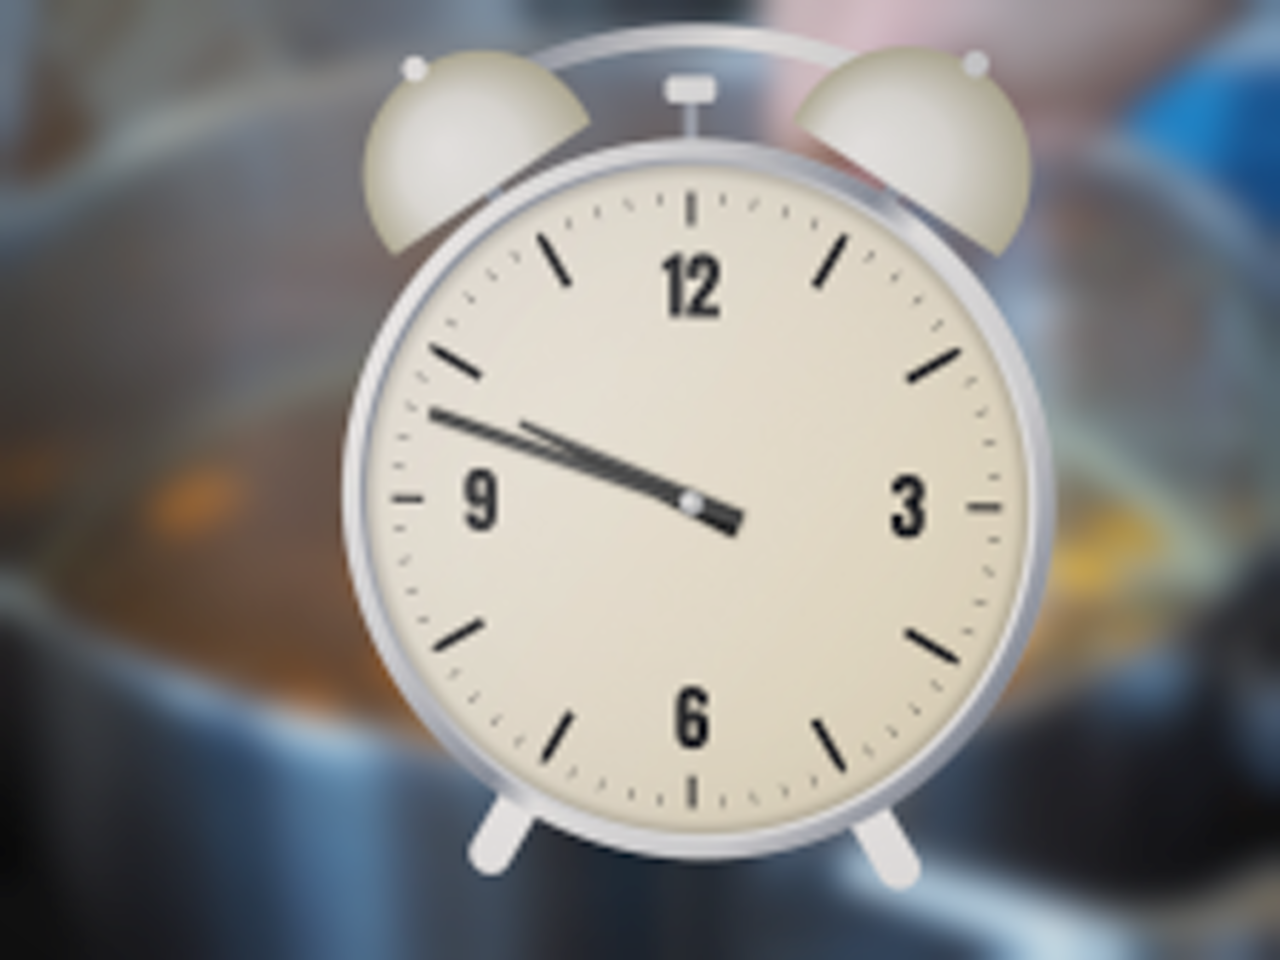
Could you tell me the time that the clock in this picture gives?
9:48
